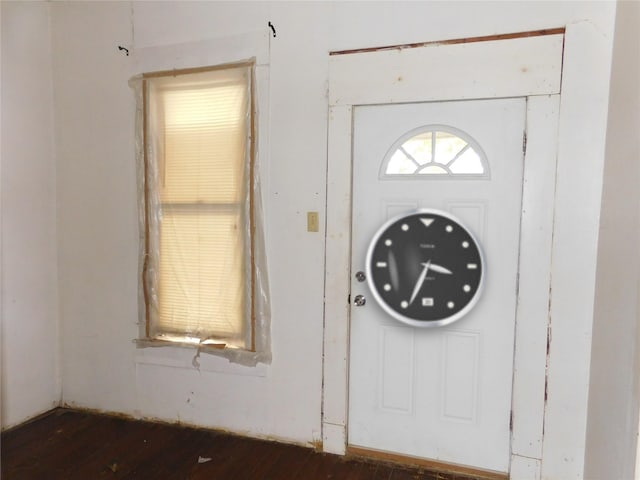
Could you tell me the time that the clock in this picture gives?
3:34
